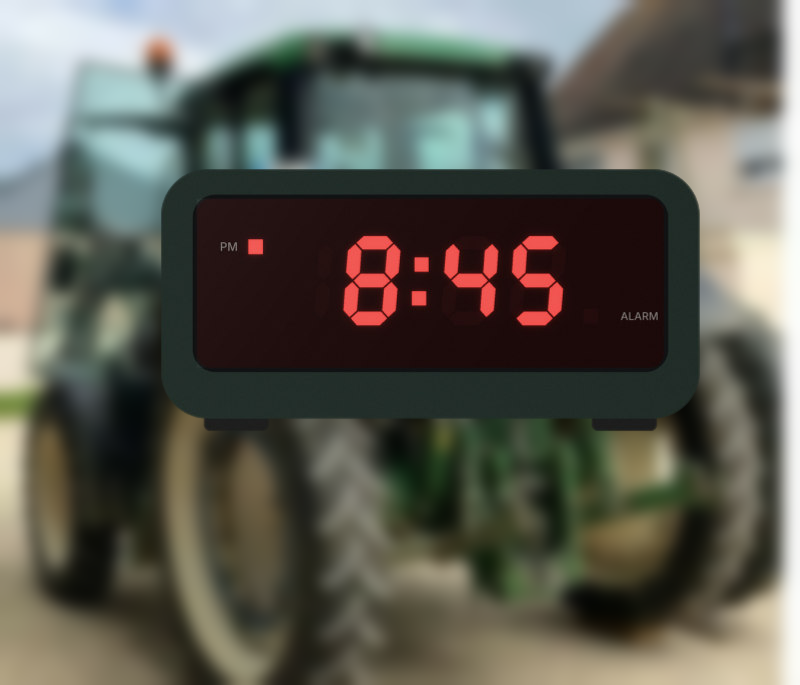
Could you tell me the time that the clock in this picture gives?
8:45
